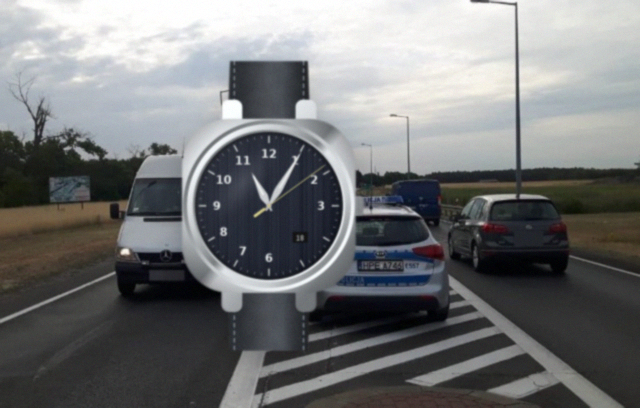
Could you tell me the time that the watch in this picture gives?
11:05:09
